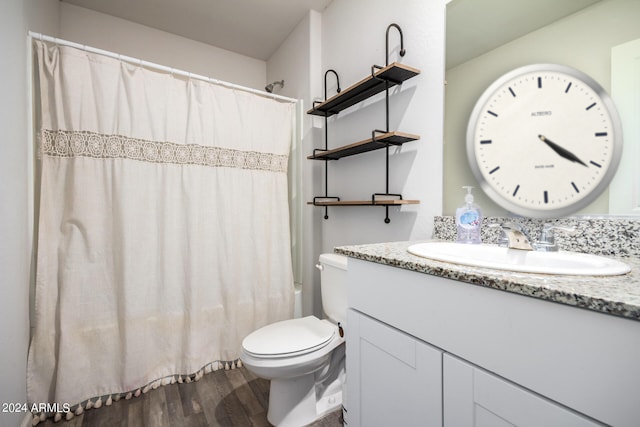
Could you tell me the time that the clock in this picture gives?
4:21
